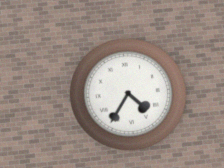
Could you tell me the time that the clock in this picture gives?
4:36
